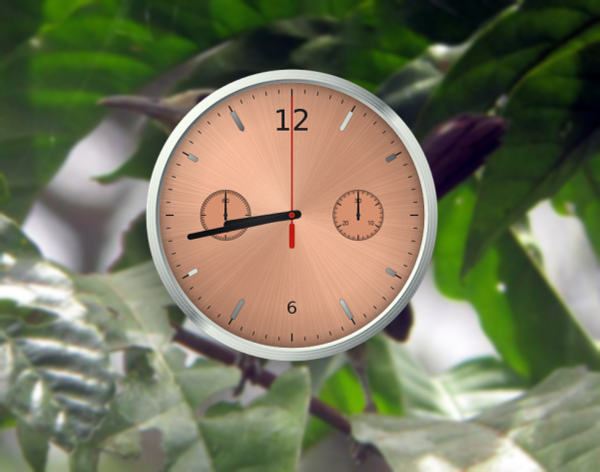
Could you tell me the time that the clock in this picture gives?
8:43
